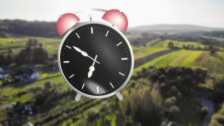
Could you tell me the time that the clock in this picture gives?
6:51
